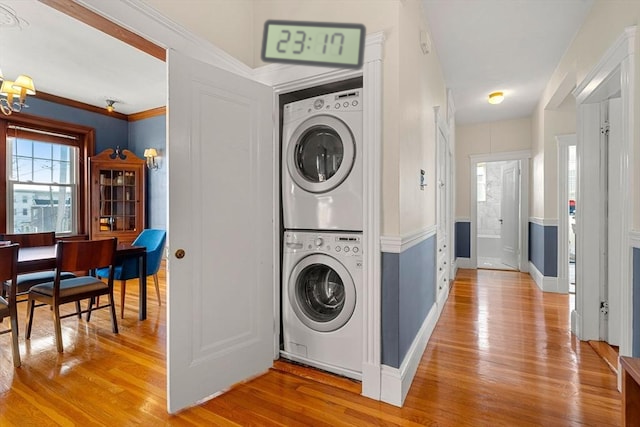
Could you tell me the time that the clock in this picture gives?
23:17
